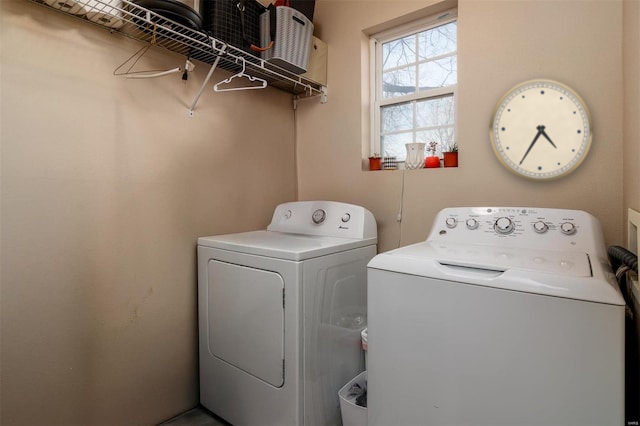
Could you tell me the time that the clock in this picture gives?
4:35
